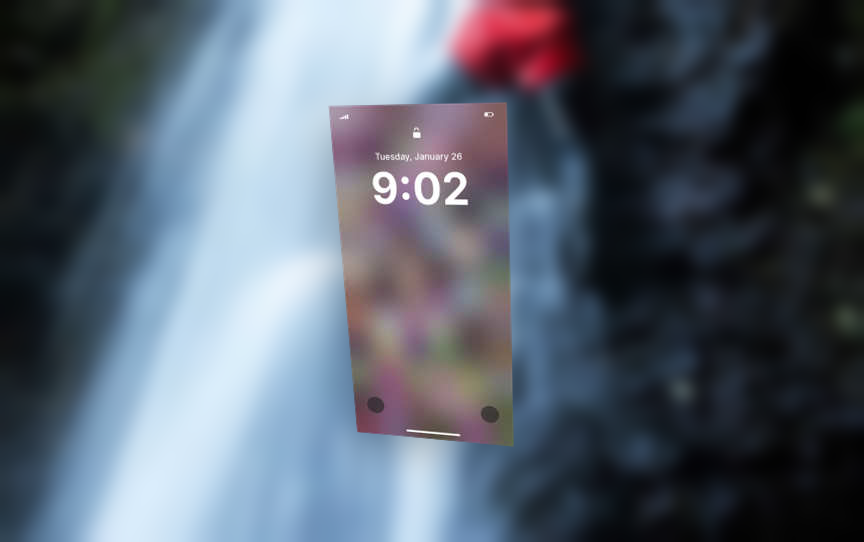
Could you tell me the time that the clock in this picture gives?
9:02
